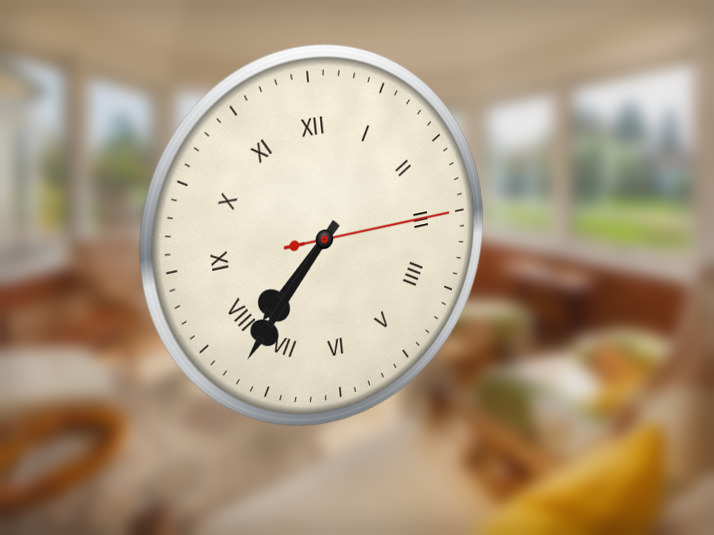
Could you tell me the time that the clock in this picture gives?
7:37:15
